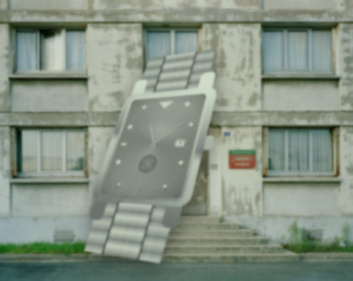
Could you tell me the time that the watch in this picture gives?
11:08
